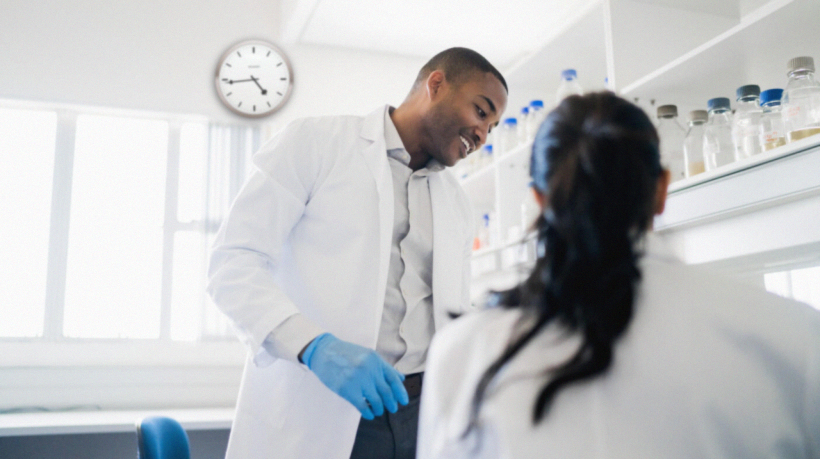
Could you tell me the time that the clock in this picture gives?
4:44
